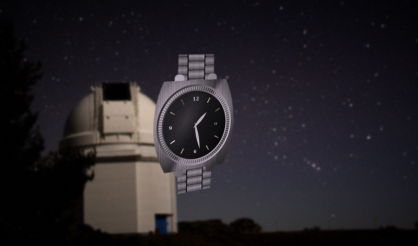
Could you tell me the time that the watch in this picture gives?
1:28
